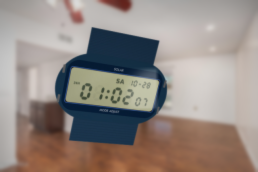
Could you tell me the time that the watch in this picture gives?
1:02:07
